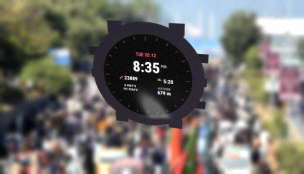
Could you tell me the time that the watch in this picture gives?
8:35
